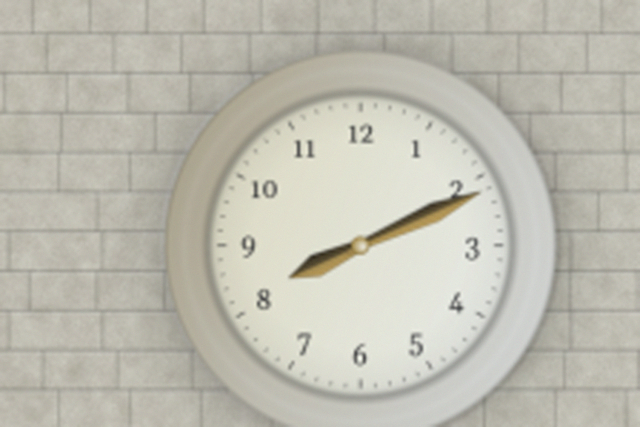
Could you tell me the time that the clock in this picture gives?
8:11
